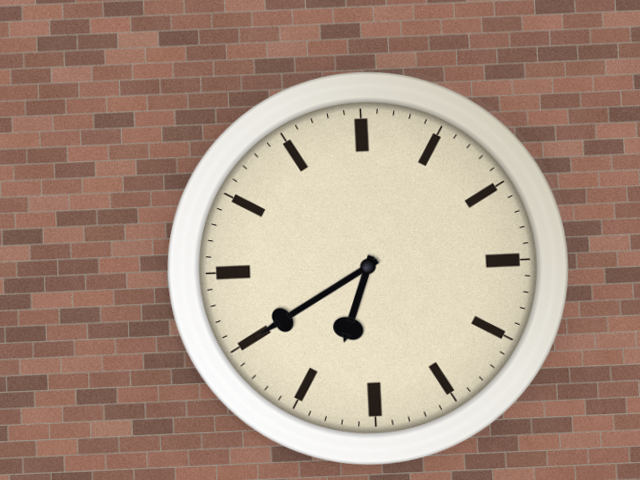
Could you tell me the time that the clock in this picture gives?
6:40
